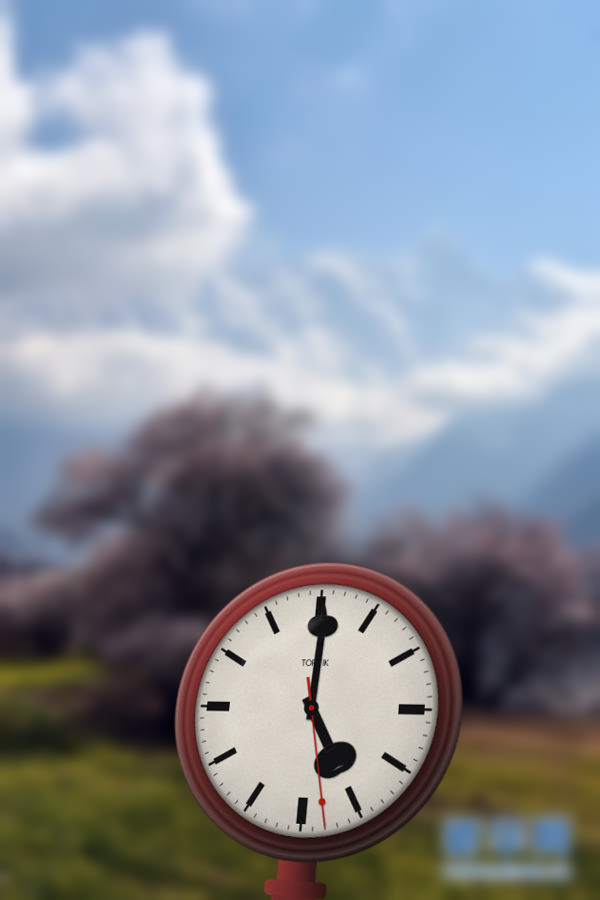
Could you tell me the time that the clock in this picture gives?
5:00:28
